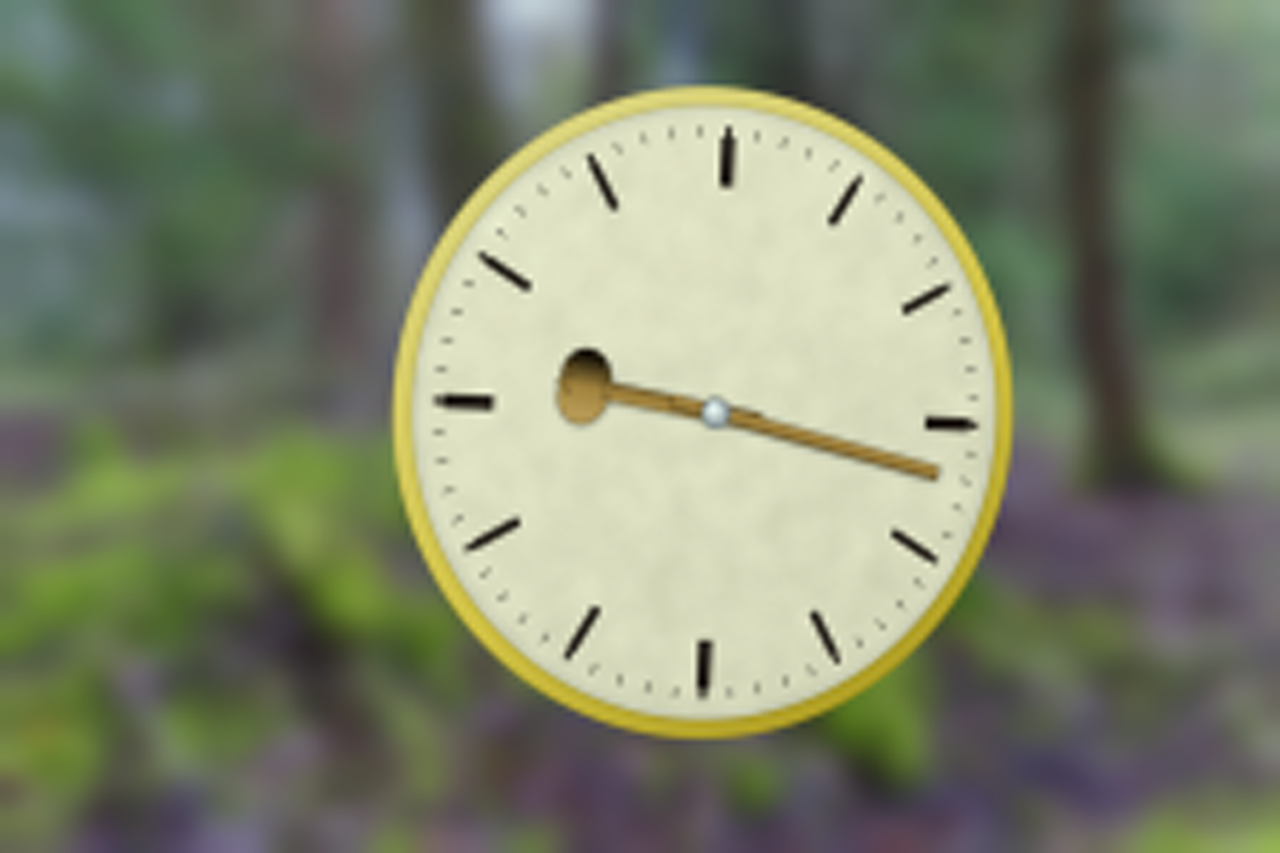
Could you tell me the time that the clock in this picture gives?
9:17
